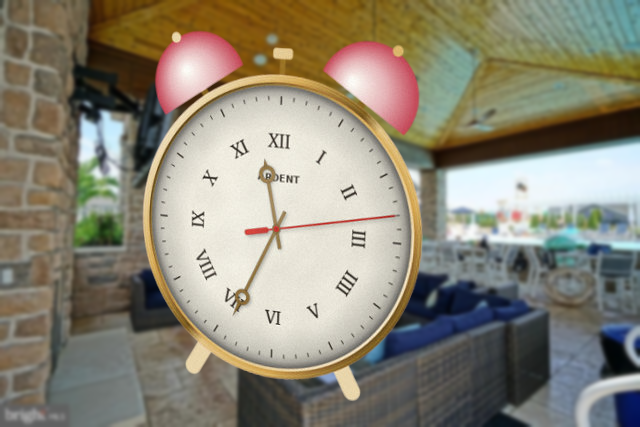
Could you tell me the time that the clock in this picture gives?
11:34:13
